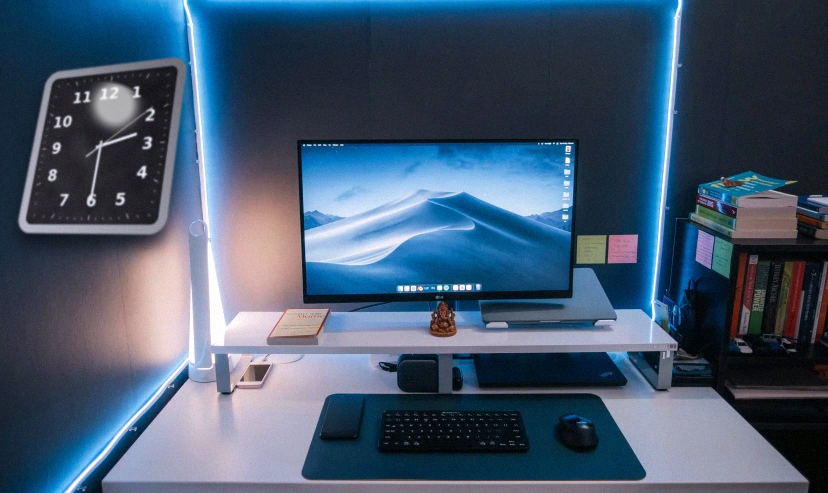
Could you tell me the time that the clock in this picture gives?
2:30:09
